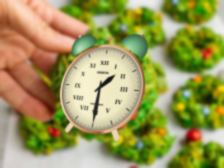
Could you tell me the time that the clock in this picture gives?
1:30
